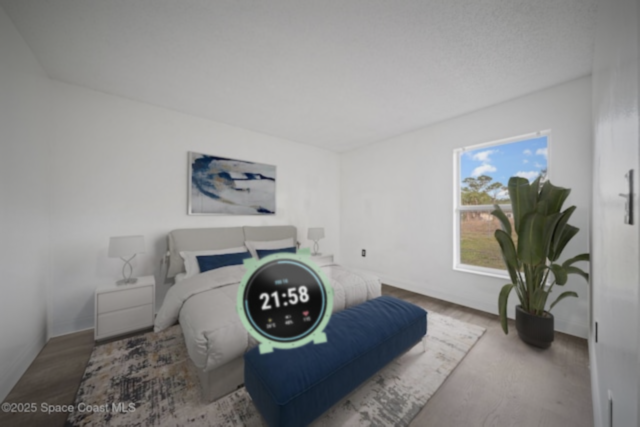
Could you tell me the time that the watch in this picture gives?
21:58
